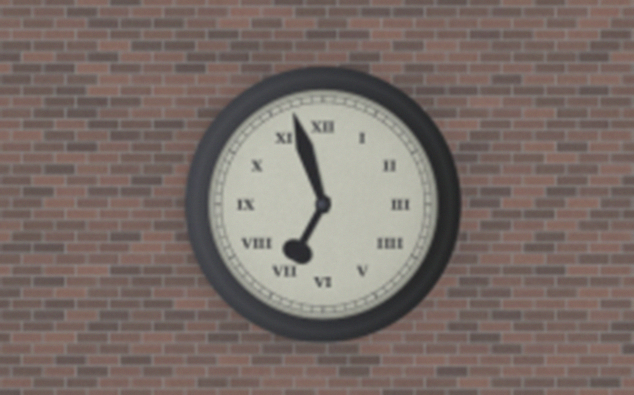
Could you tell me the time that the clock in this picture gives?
6:57
